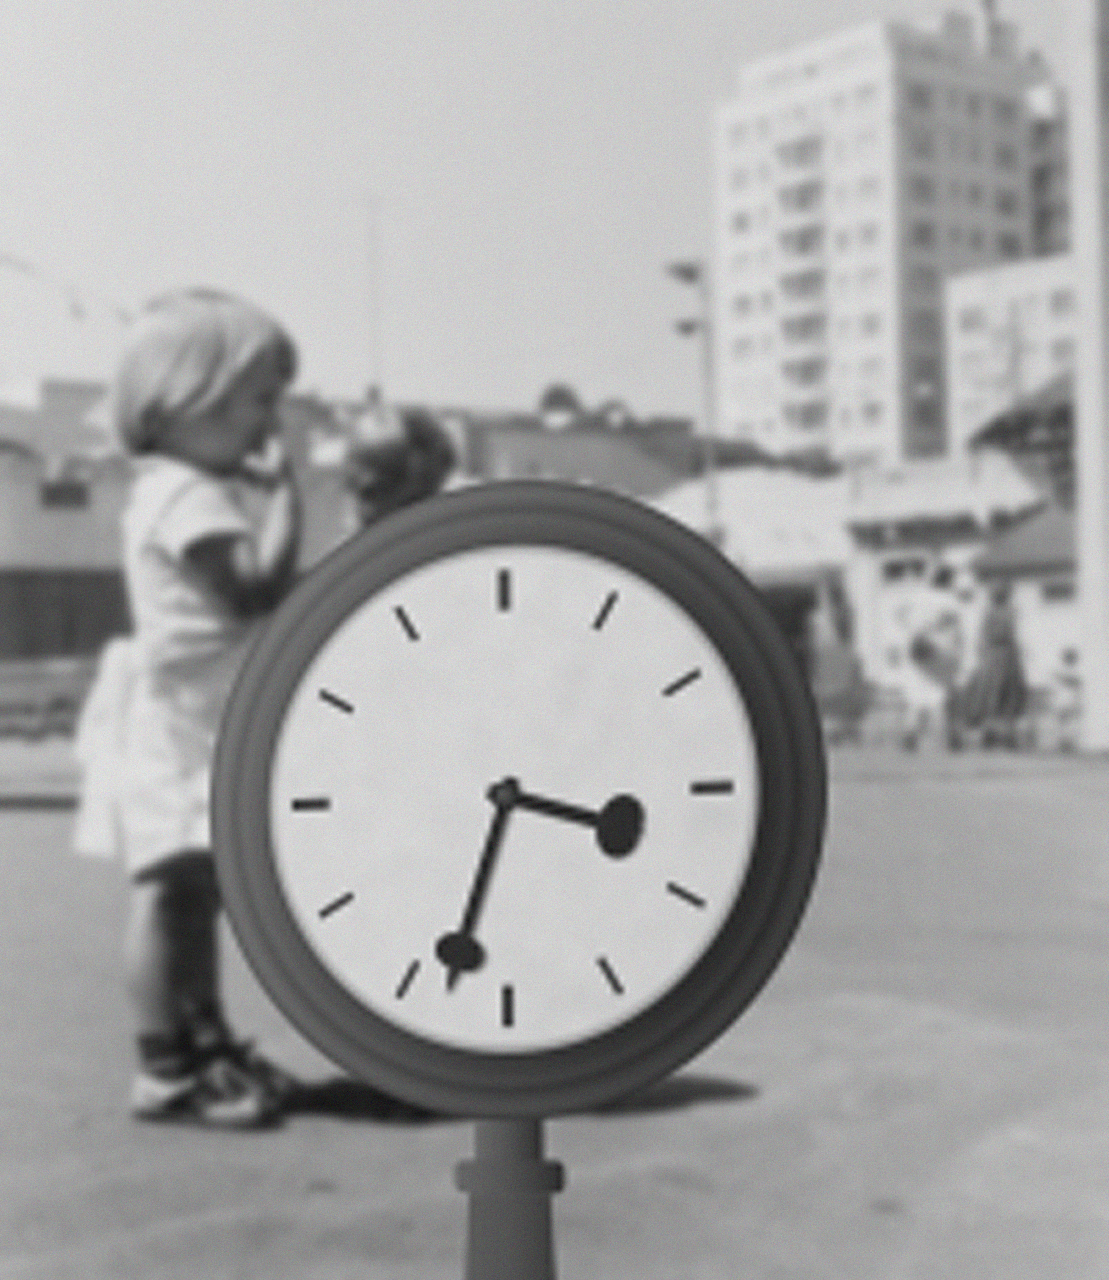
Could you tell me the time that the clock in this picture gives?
3:33
